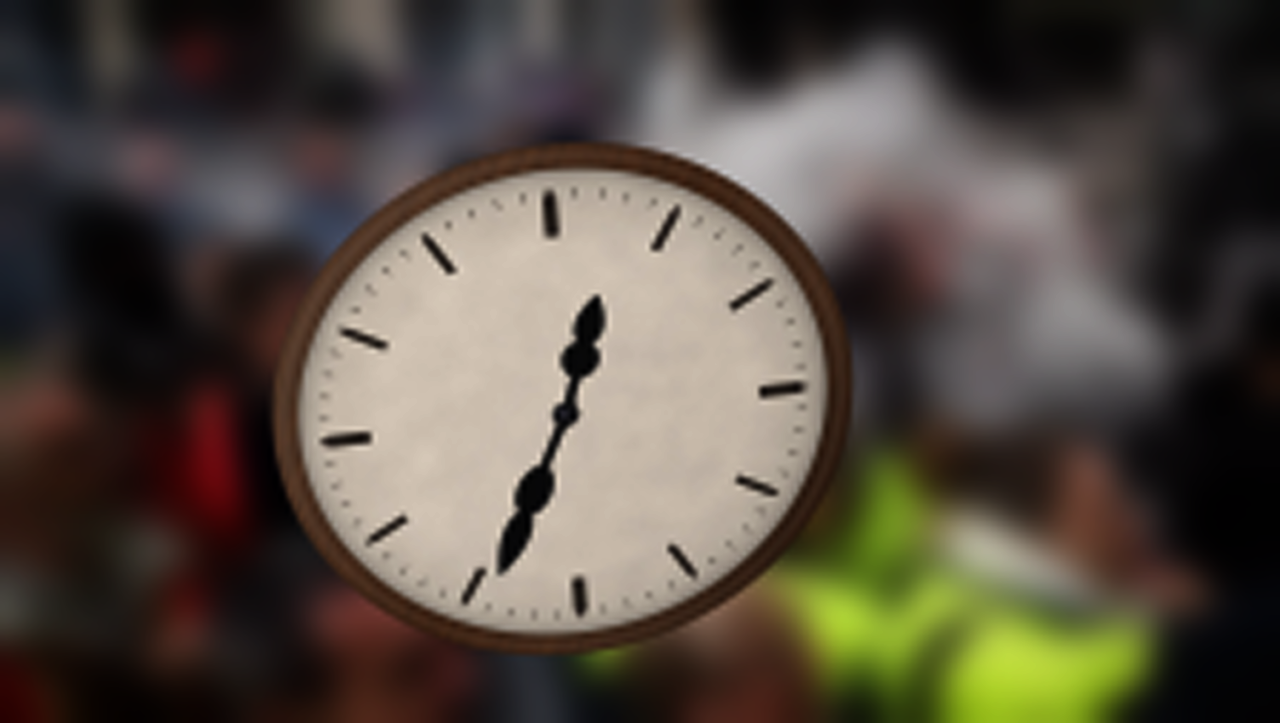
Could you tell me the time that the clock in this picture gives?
12:34
